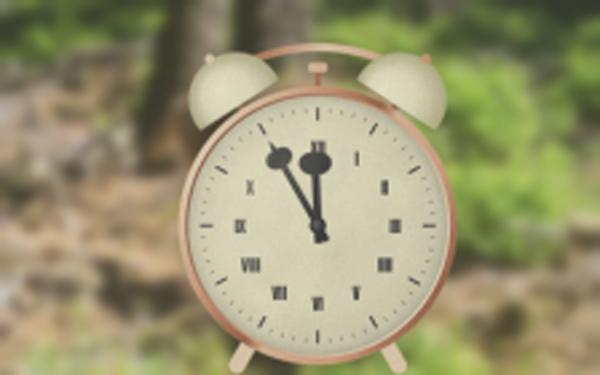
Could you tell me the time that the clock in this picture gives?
11:55
